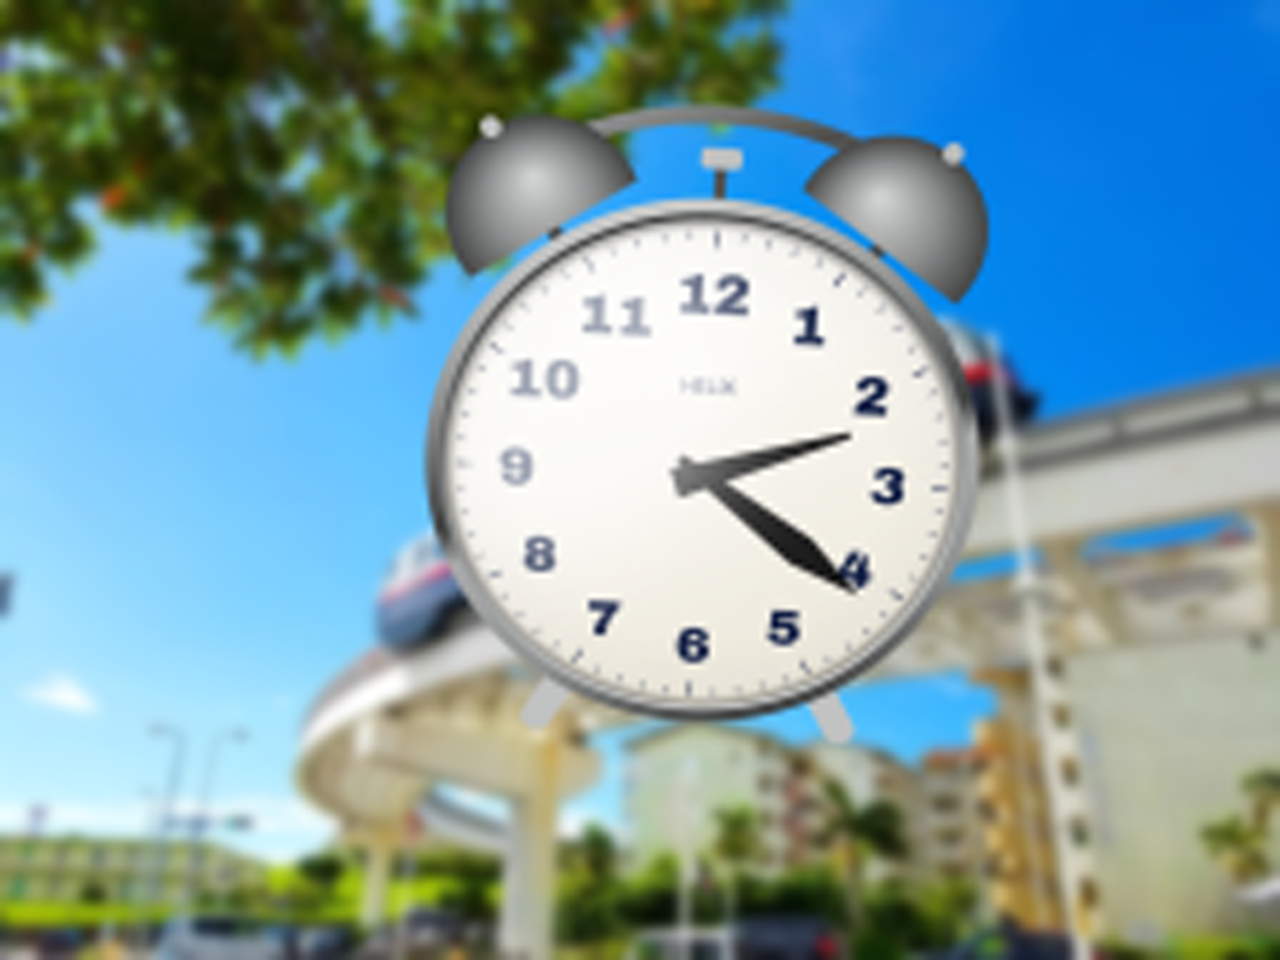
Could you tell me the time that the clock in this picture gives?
2:21
